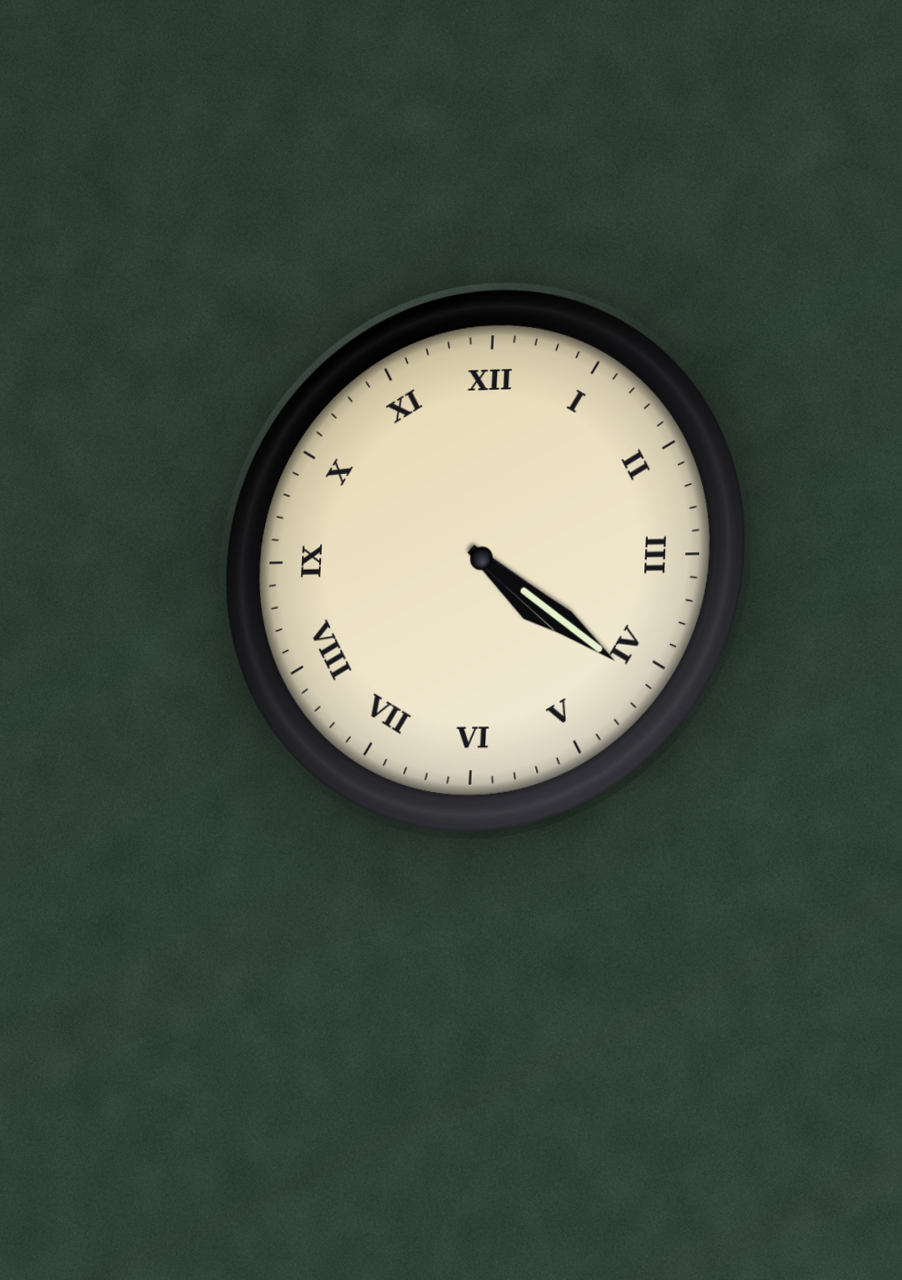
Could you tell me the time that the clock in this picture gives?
4:21
